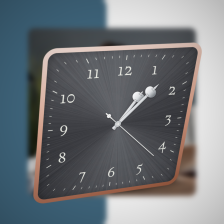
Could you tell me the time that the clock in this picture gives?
1:07:22
